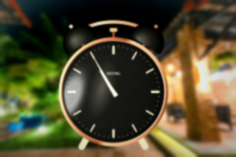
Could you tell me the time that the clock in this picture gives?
10:55
